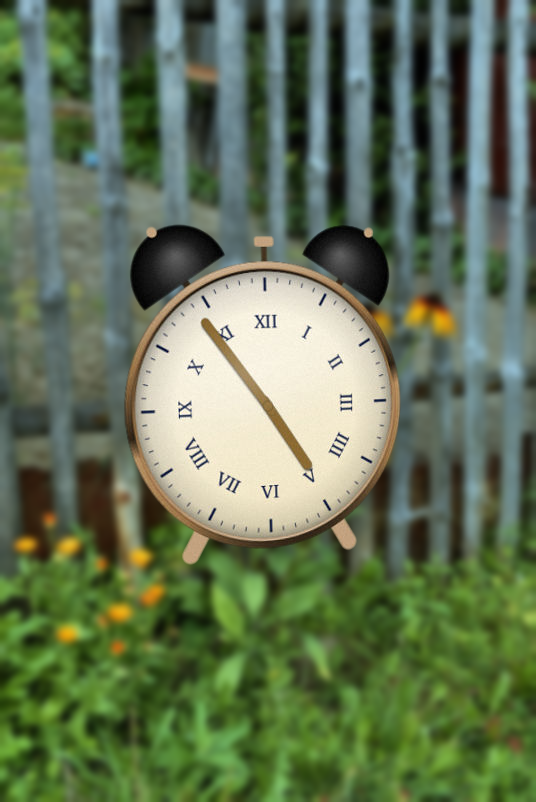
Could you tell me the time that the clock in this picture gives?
4:54
